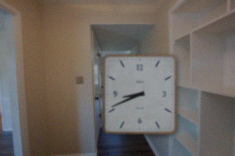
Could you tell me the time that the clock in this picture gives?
8:41
